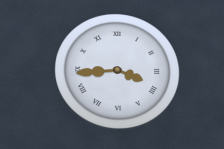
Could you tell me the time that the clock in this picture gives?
3:44
